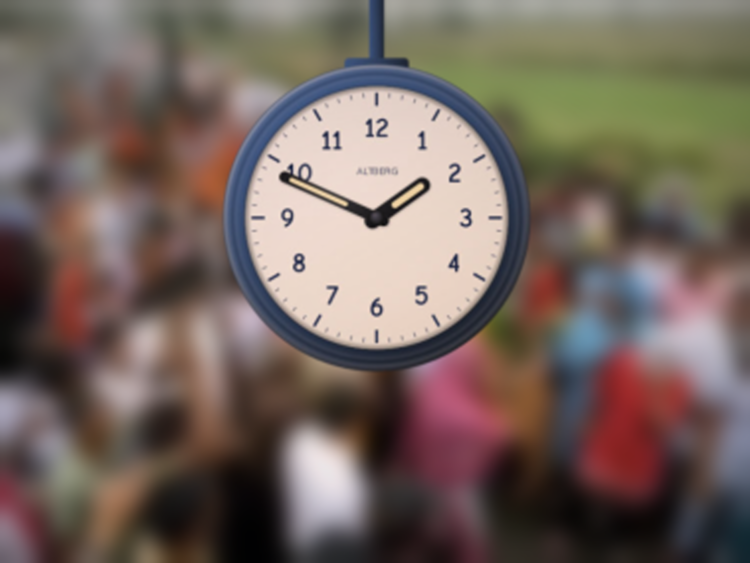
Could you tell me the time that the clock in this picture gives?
1:49
